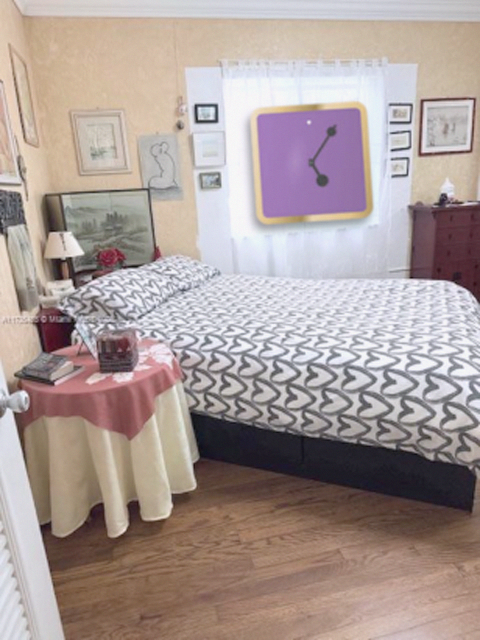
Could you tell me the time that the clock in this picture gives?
5:06
